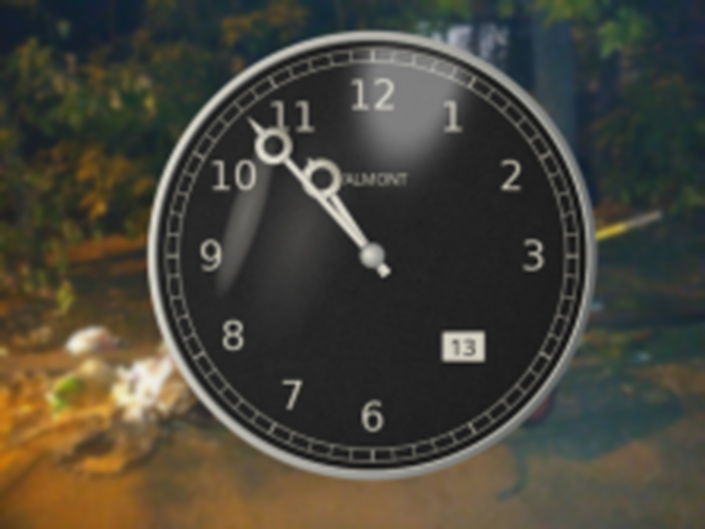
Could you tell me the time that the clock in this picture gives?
10:53
